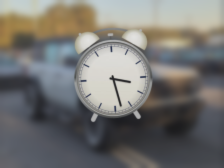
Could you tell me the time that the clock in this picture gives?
3:28
